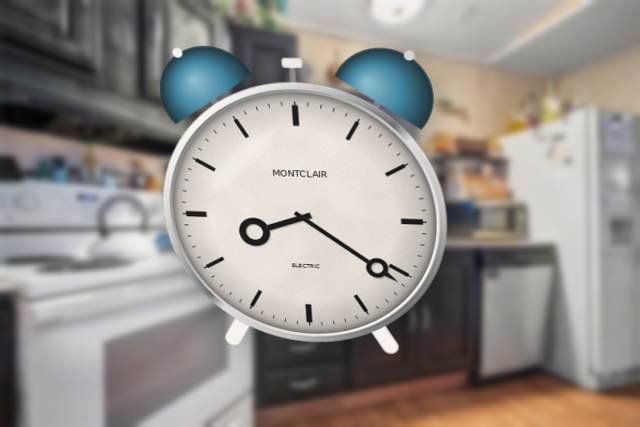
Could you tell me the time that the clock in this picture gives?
8:21
